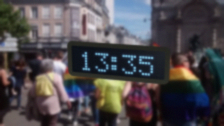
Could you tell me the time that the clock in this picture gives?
13:35
